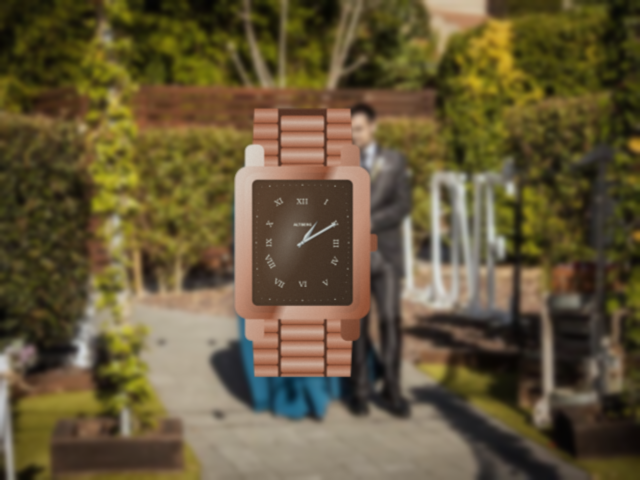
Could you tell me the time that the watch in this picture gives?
1:10
